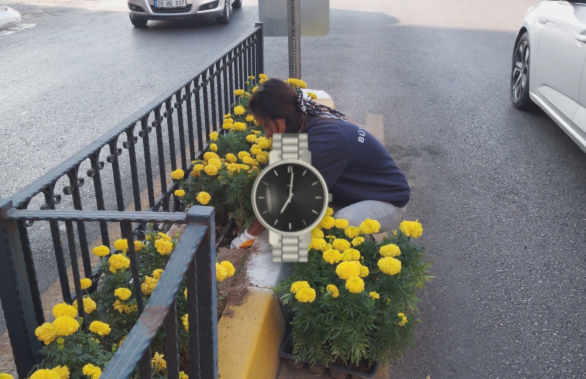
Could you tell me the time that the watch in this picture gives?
7:01
